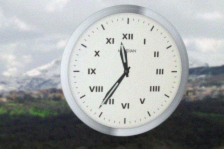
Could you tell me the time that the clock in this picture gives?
11:36
